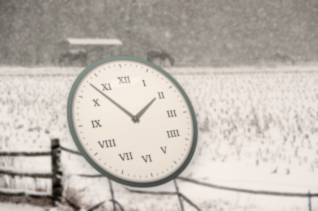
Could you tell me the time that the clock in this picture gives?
1:53
